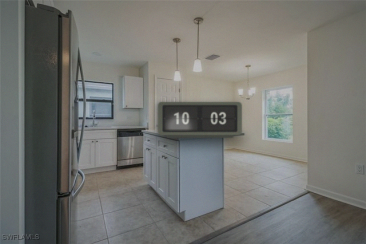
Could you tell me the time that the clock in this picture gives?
10:03
